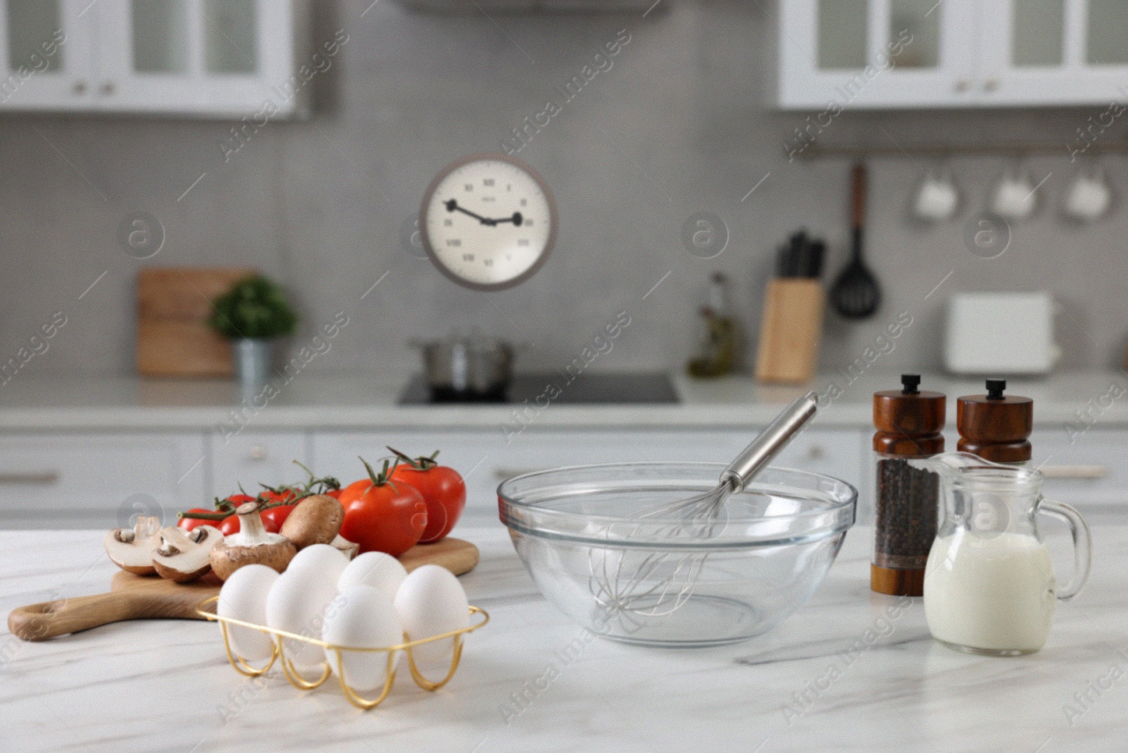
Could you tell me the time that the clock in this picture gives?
2:49
